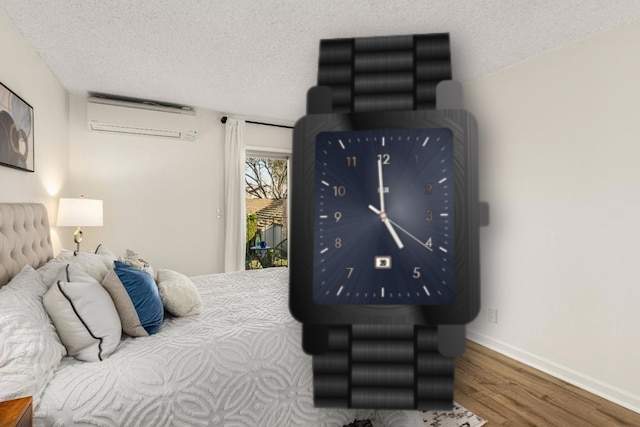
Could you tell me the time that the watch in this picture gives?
4:59:21
